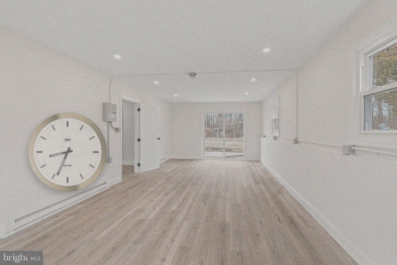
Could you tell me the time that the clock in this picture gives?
8:34
